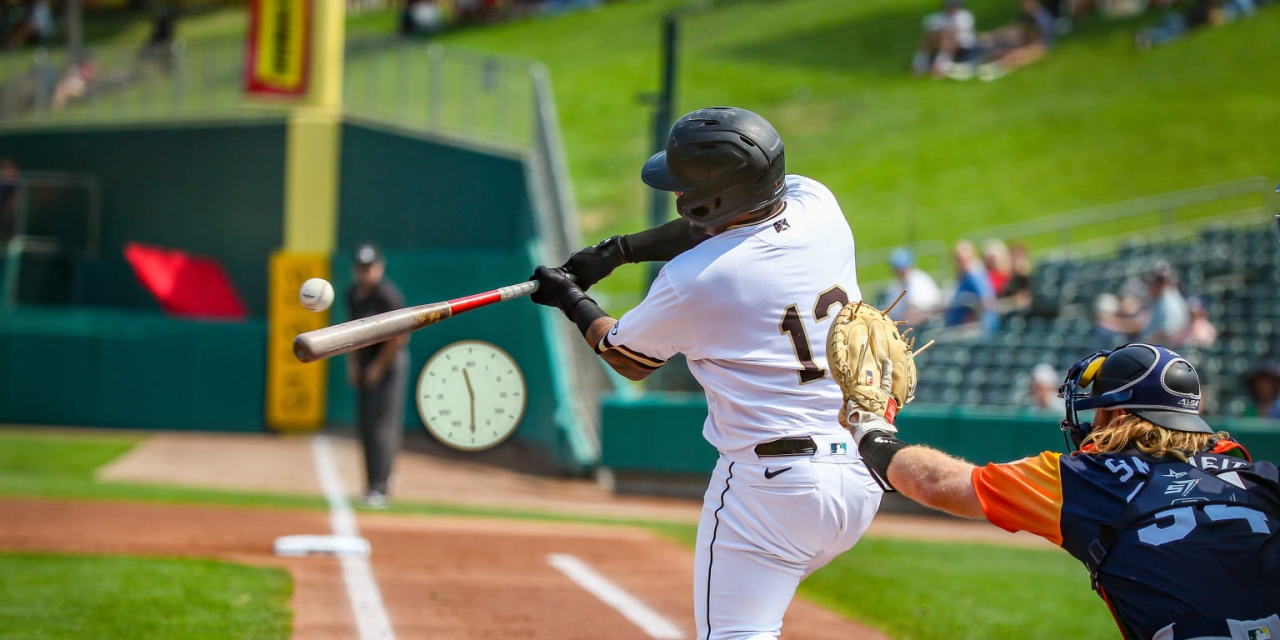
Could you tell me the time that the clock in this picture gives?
11:30
